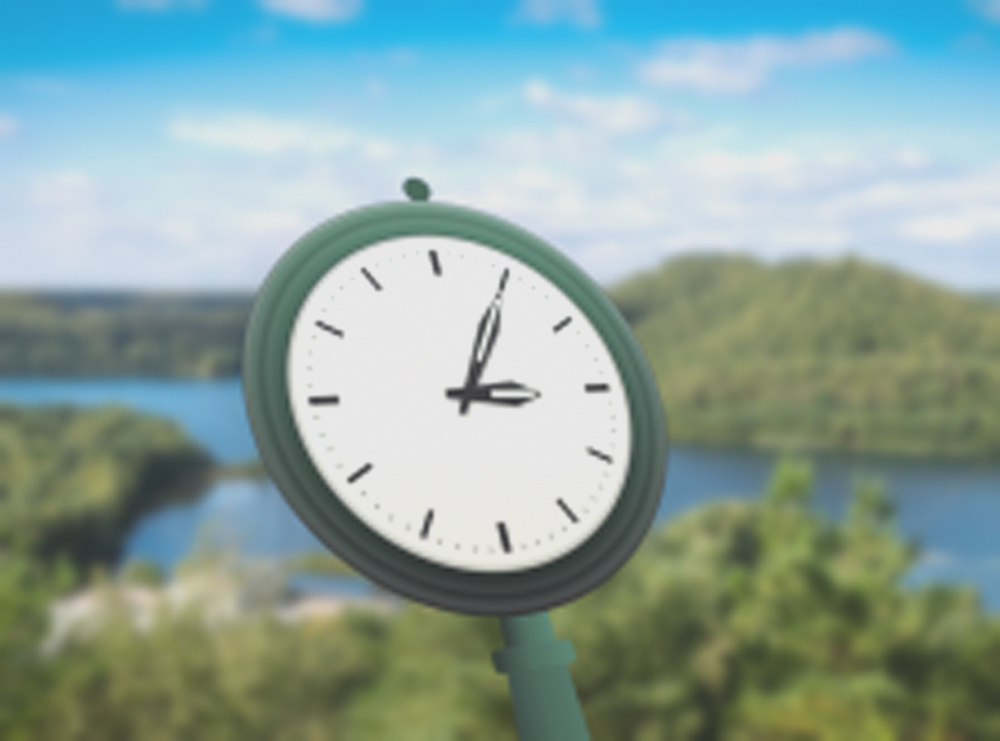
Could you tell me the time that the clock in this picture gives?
3:05
